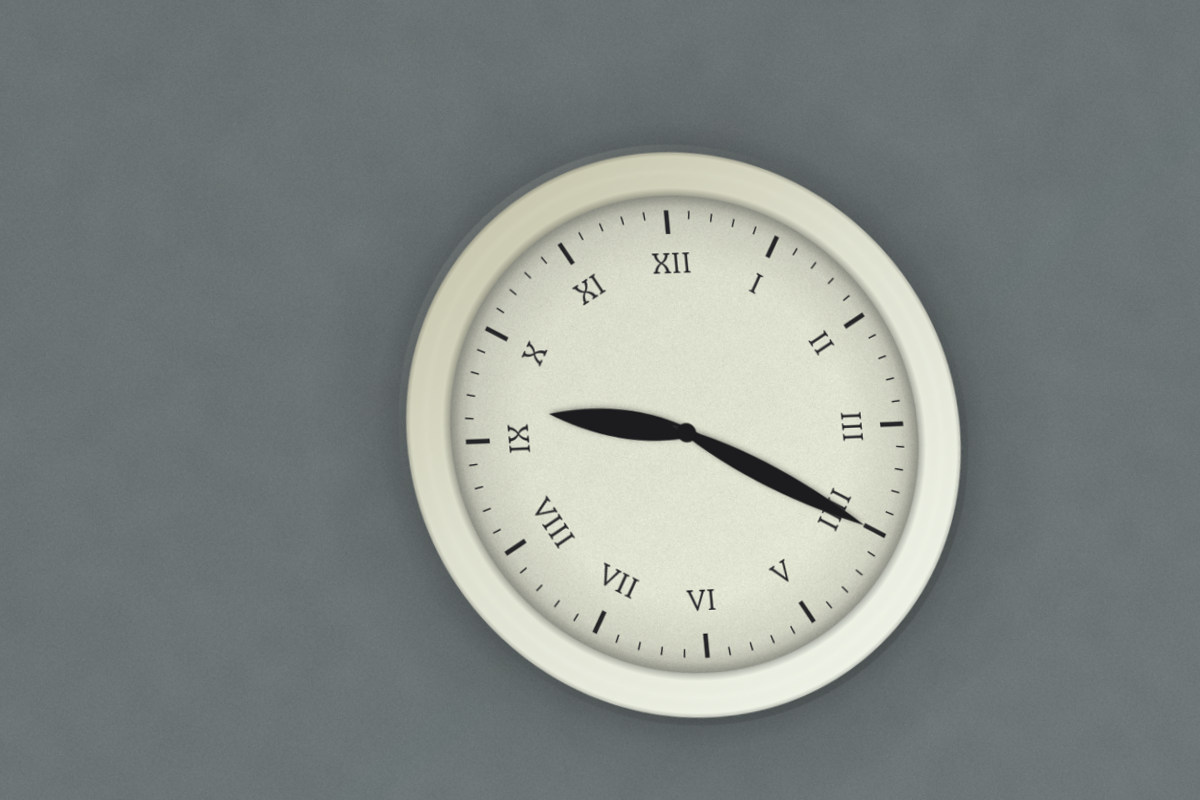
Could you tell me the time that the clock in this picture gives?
9:20
